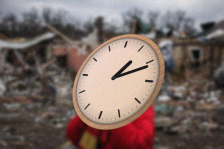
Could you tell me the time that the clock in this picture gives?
1:11
